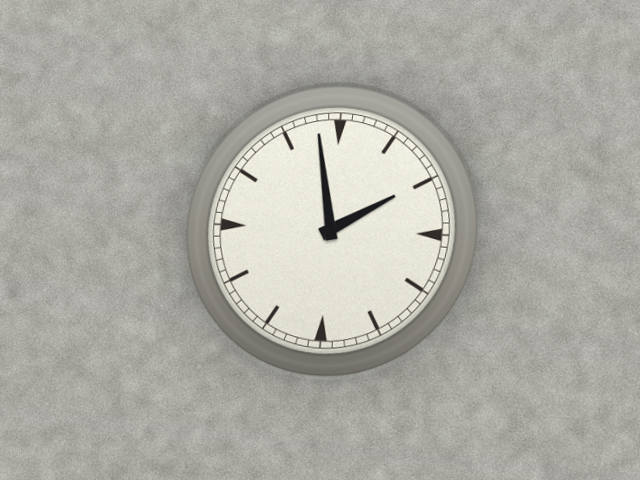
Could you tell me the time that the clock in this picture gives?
1:58
